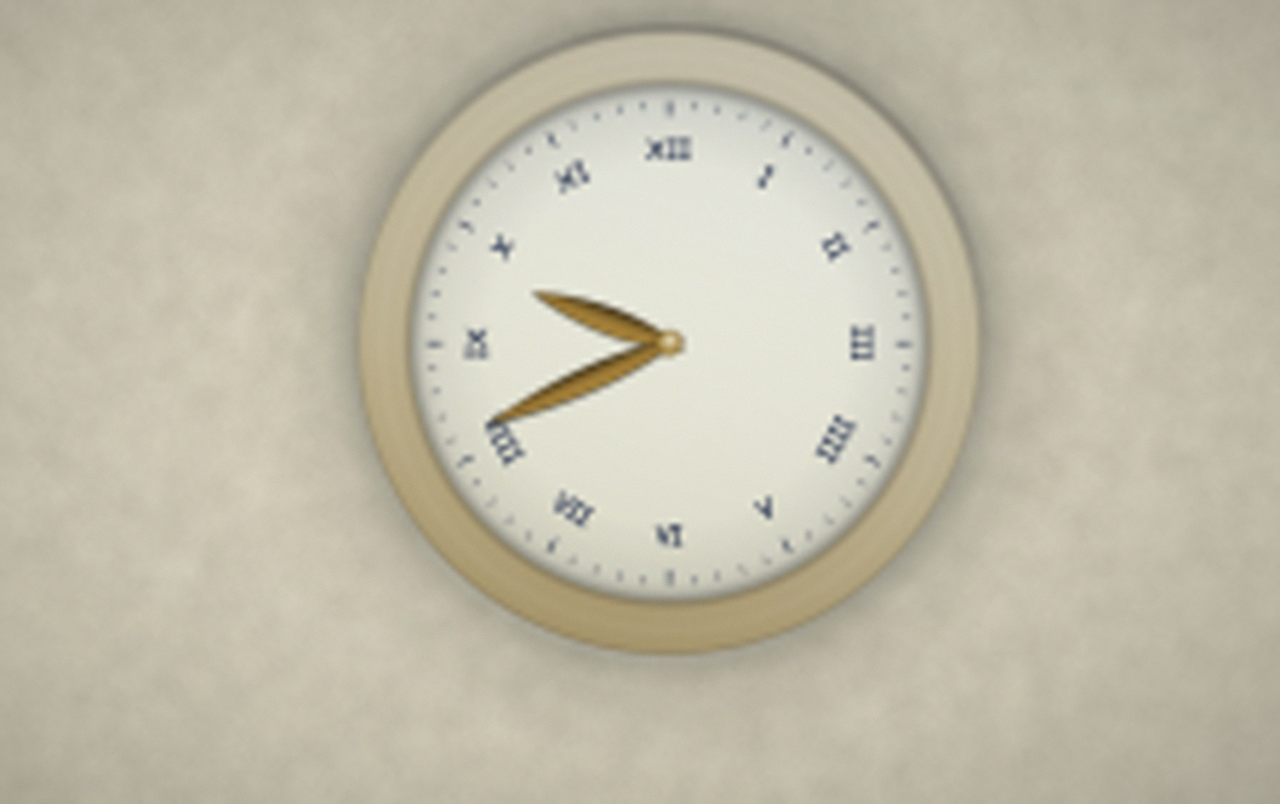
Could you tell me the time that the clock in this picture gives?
9:41
